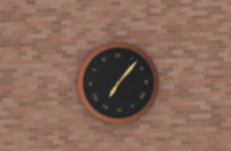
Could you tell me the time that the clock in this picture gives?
7:07
